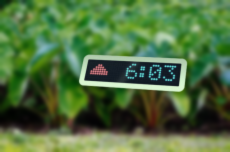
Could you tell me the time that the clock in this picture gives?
6:03
